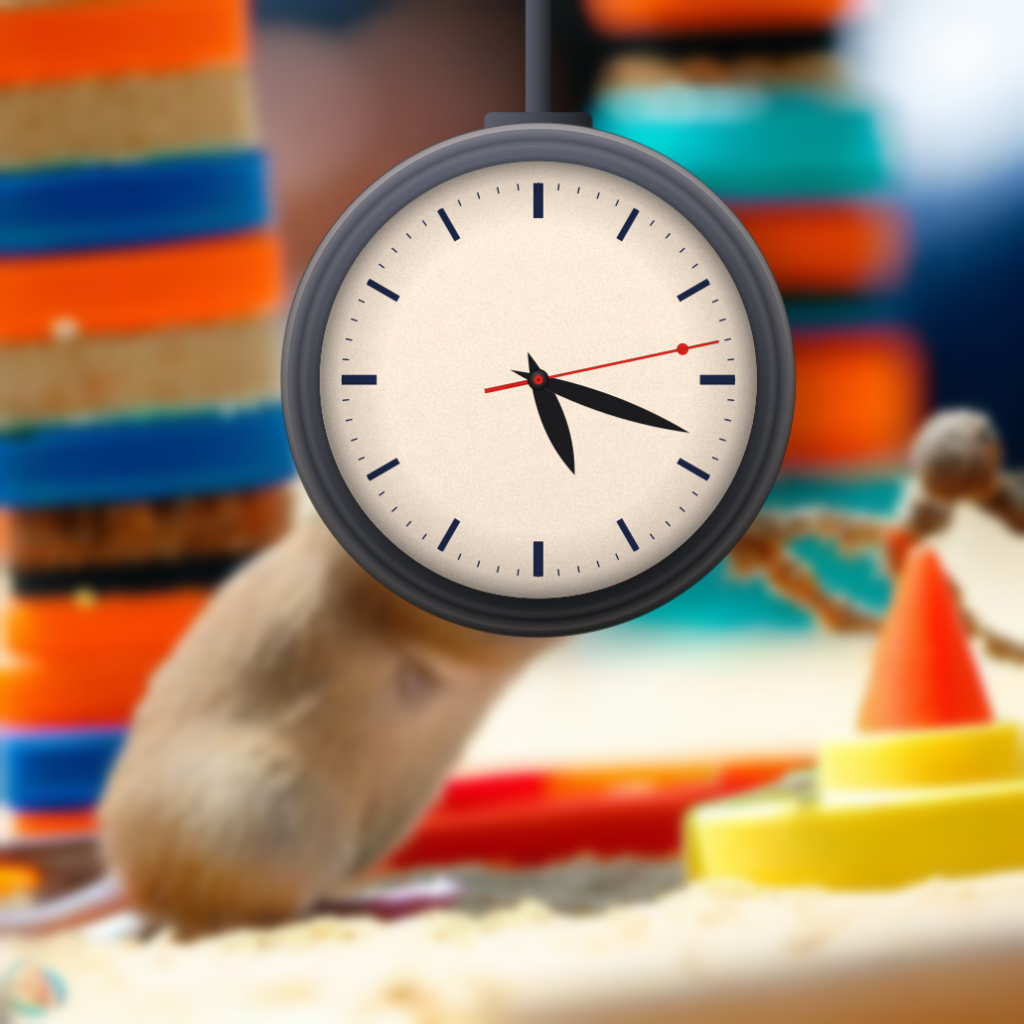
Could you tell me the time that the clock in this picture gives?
5:18:13
